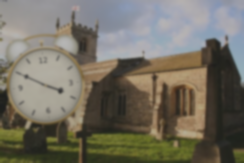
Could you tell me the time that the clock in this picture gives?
3:50
